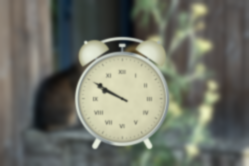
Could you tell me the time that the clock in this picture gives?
9:50
